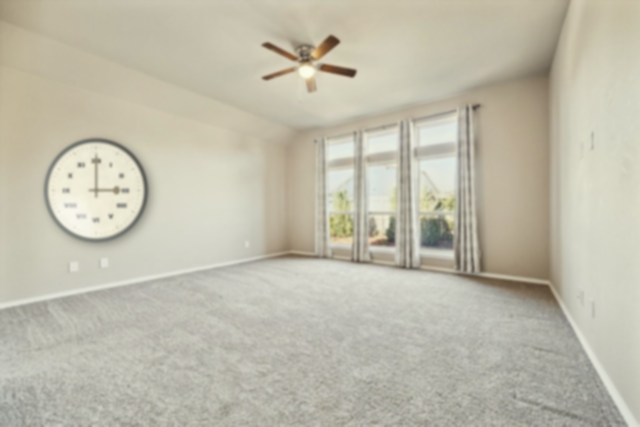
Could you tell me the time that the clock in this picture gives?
3:00
